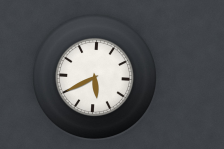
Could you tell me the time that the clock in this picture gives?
5:40
